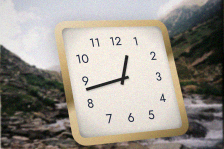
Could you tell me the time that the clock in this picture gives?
12:43
